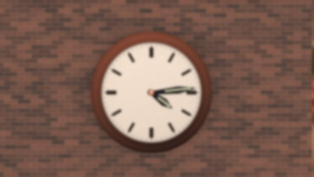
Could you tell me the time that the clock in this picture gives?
4:14
